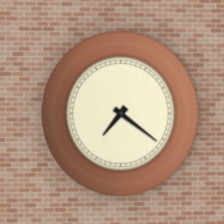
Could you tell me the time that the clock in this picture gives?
7:21
